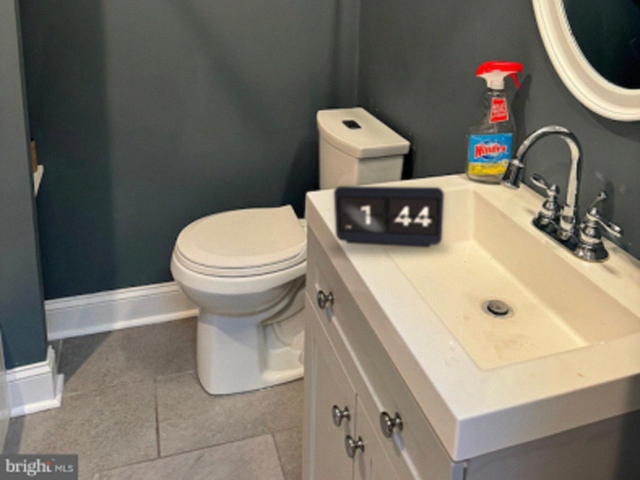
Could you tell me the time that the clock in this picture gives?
1:44
